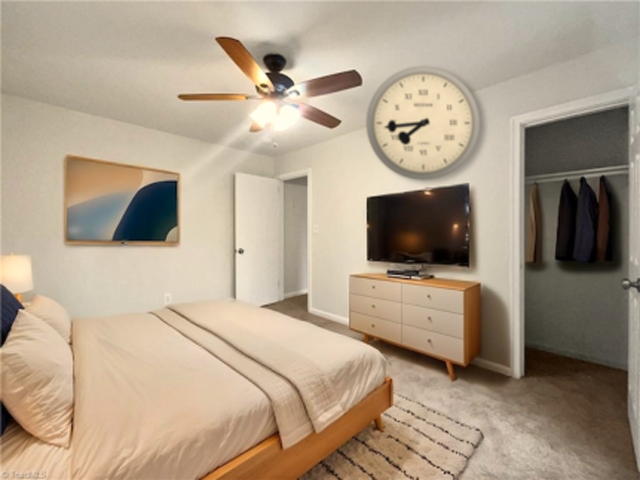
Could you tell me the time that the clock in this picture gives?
7:44
